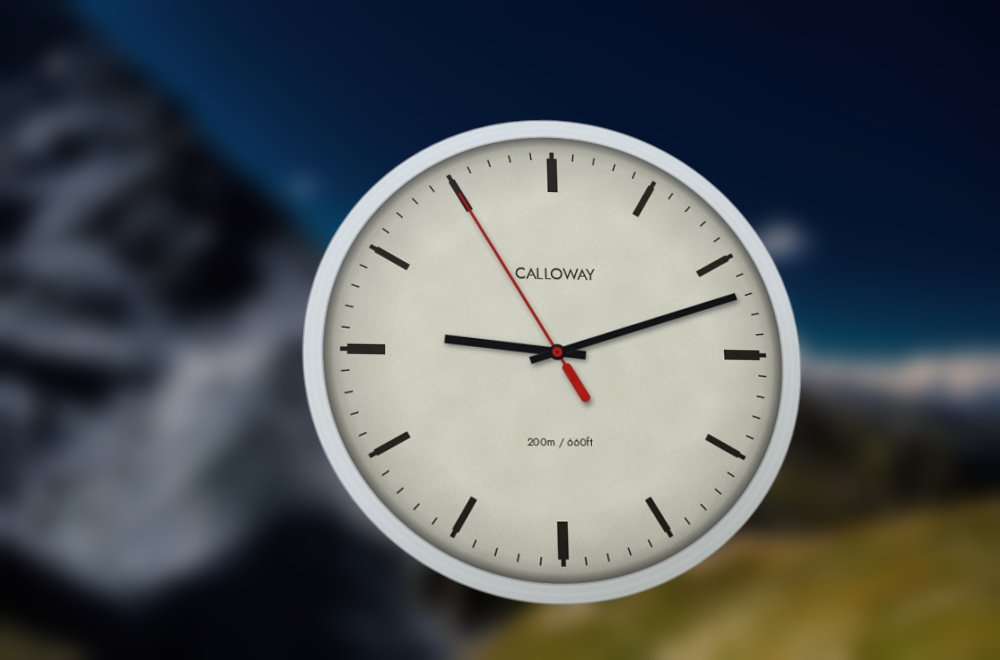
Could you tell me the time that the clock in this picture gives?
9:11:55
